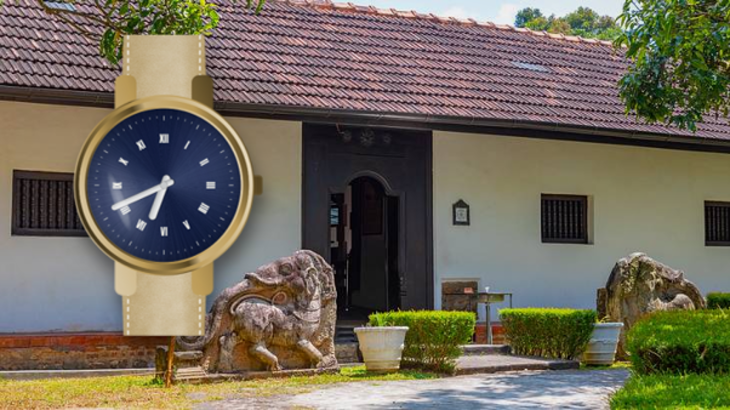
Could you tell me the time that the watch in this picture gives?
6:41
